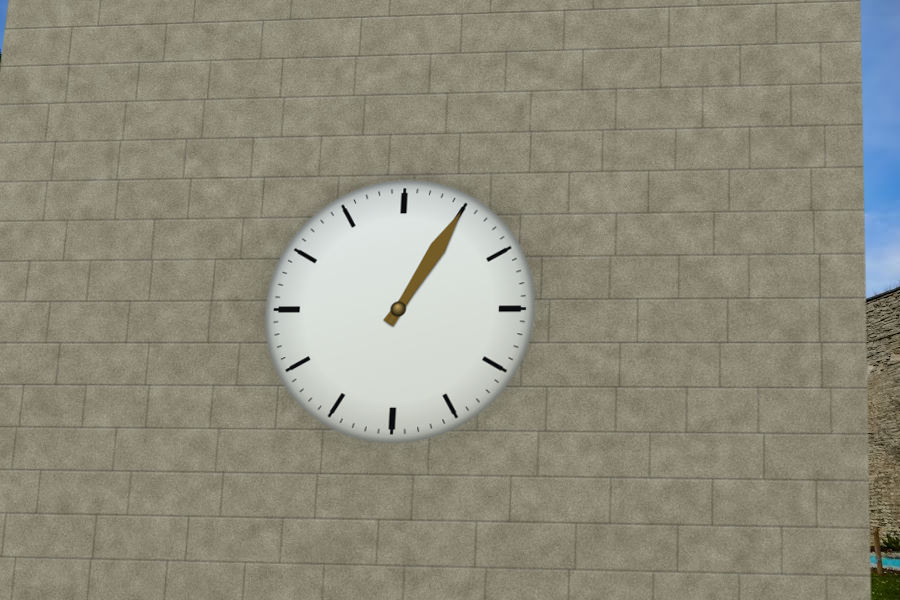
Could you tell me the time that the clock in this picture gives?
1:05
